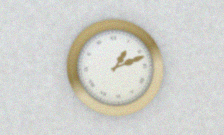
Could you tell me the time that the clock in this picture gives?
1:12
